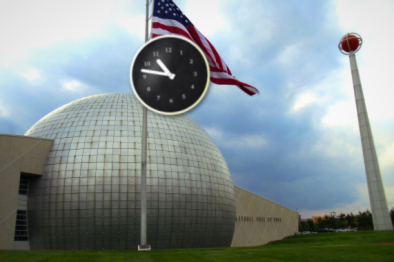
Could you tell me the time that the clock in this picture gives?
10:47
